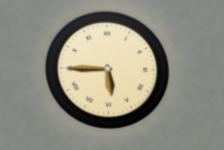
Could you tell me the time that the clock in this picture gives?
5:45
